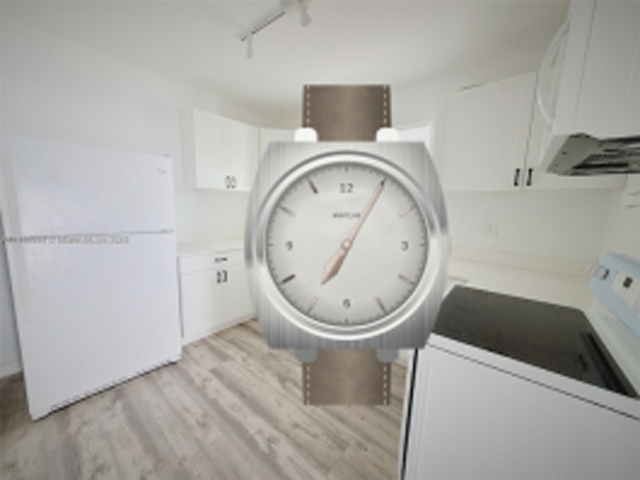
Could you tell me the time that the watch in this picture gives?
7:05
